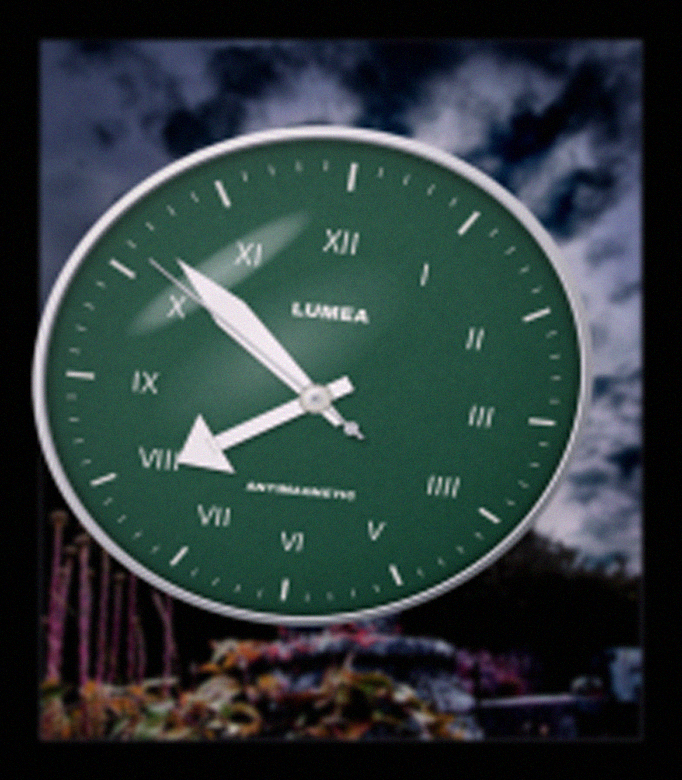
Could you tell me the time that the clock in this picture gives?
7:51:51
